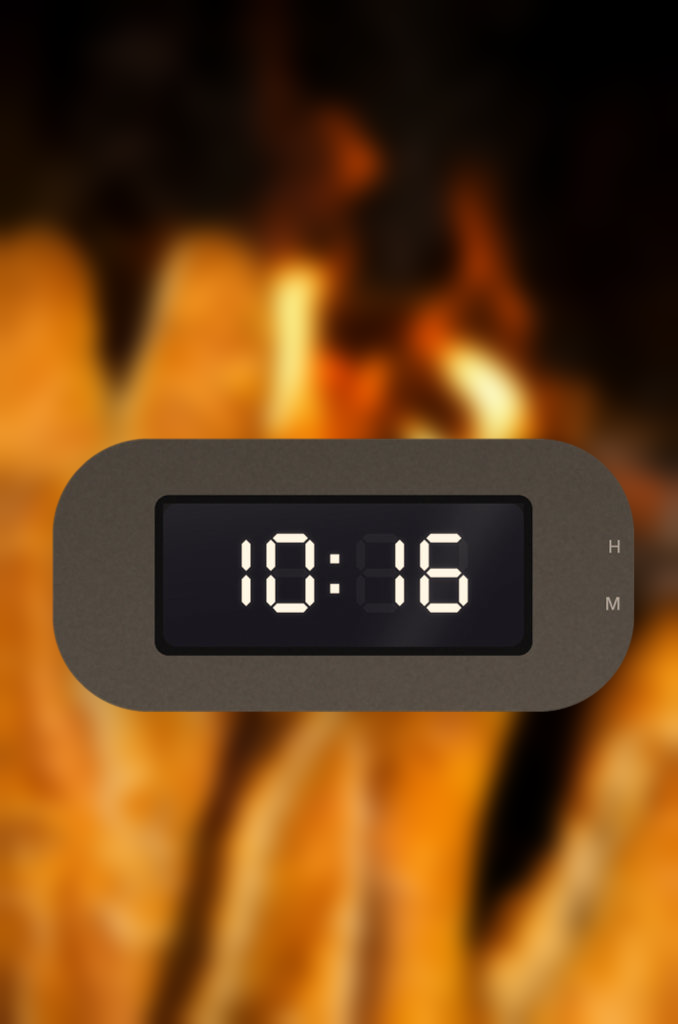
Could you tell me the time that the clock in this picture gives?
10:16
